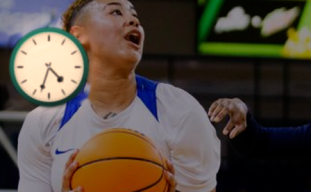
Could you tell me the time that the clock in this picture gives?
4:33
